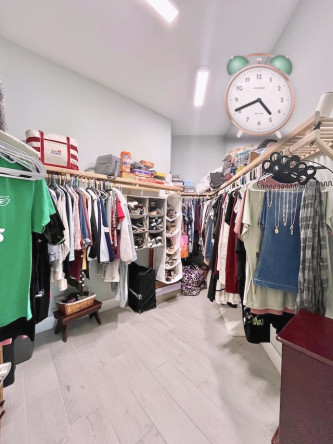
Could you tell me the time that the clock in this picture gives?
4:41
